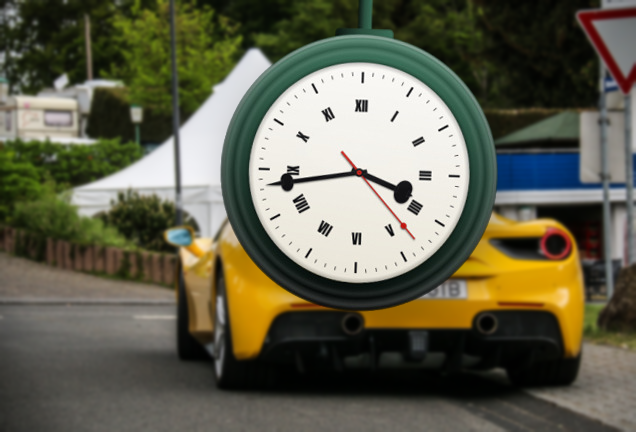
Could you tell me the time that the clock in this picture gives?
3:43:23
